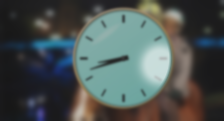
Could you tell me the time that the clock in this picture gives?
8:42
